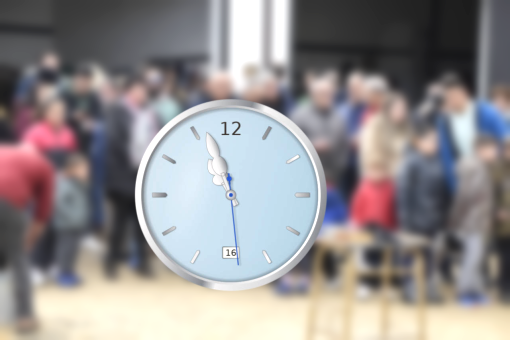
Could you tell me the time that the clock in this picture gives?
10:56:29
